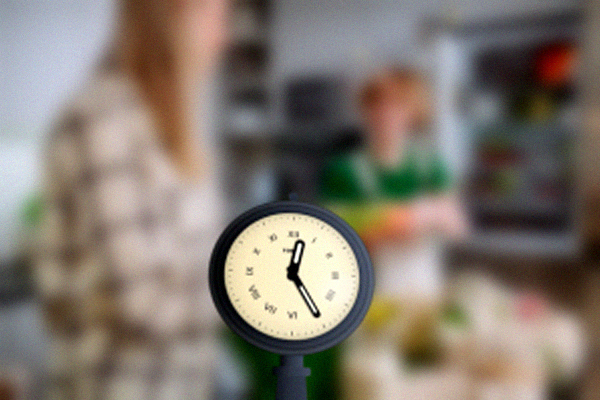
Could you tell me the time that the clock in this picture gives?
12:25
